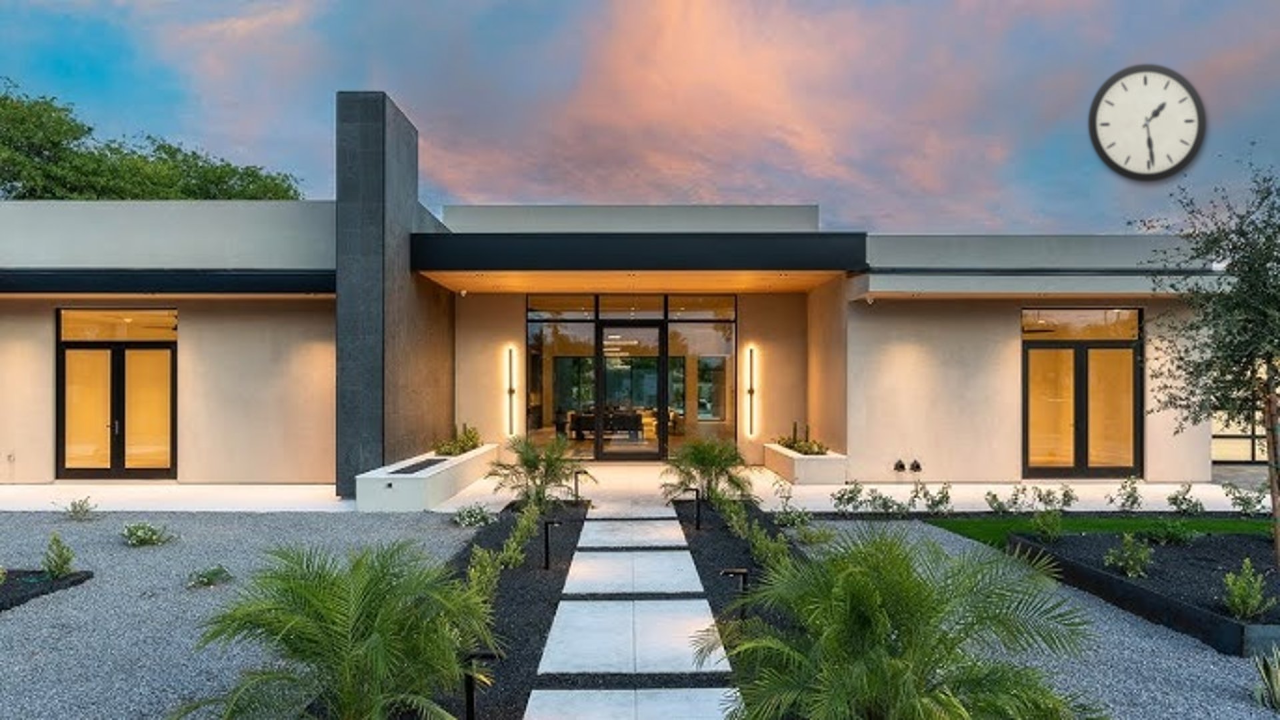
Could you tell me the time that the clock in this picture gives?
1:29
